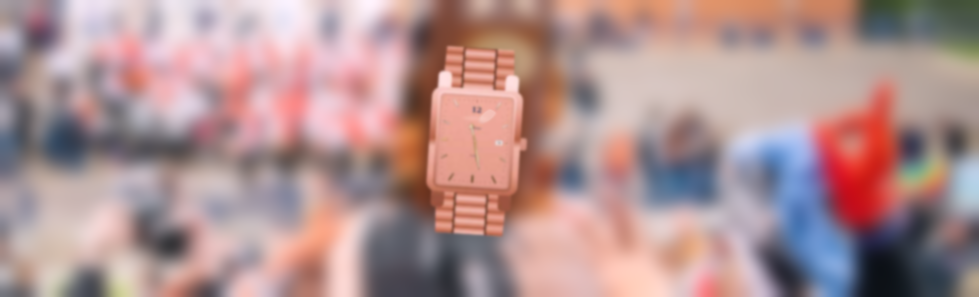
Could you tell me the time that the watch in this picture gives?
11:28
